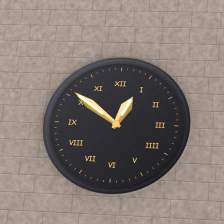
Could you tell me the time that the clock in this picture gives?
12:51
